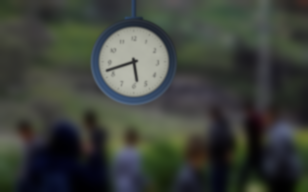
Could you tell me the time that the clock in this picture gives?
5:42
